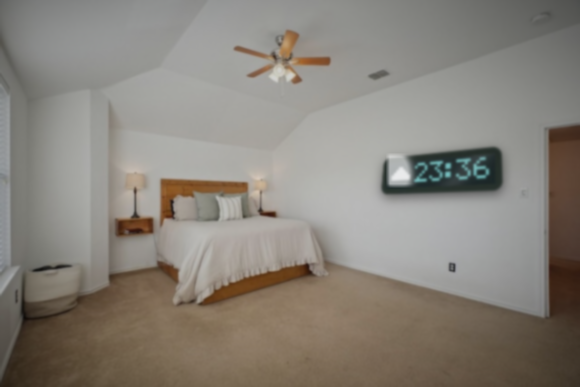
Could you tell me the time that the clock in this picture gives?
23:36
